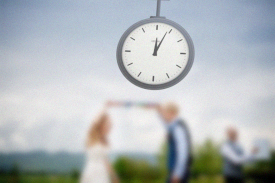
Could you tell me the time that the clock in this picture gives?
12:04
